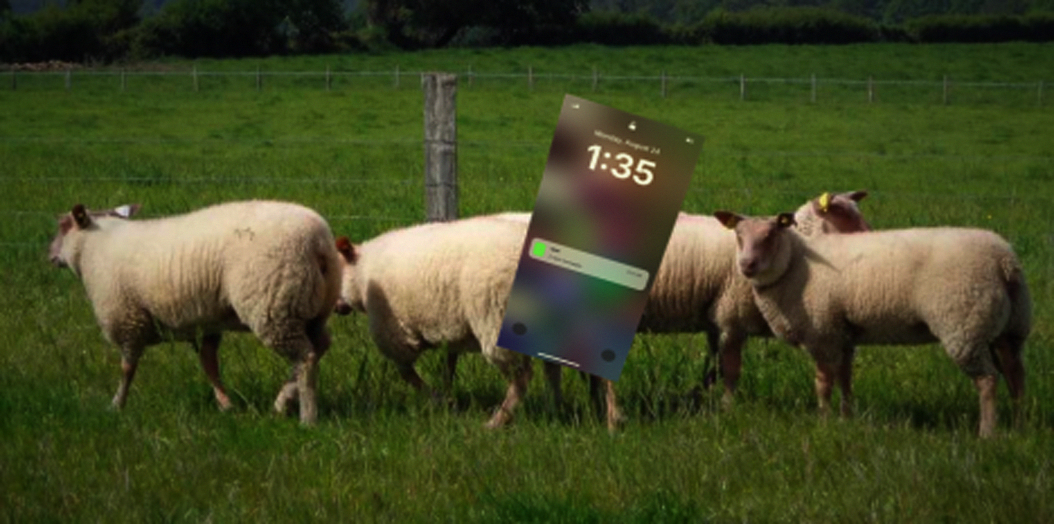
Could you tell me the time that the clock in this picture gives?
1:35
